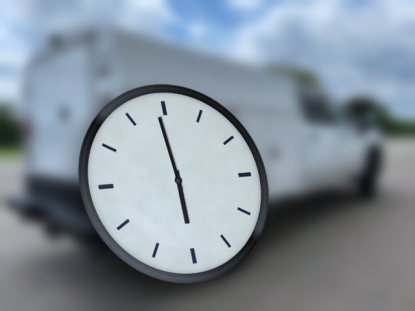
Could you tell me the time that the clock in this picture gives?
5:59
